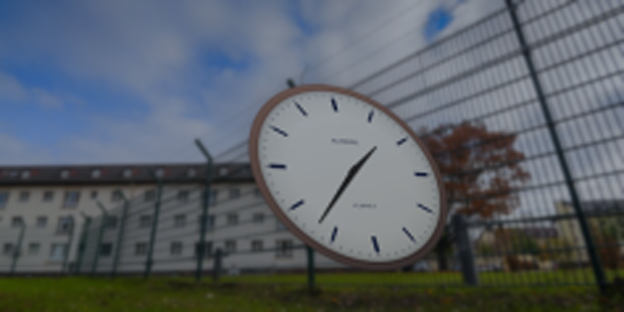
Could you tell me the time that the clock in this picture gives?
1:37
